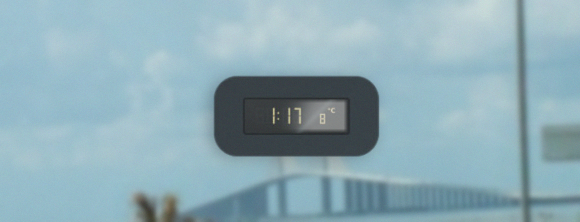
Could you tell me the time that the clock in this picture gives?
1:17
